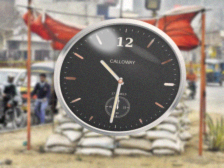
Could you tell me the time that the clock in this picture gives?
10:31
